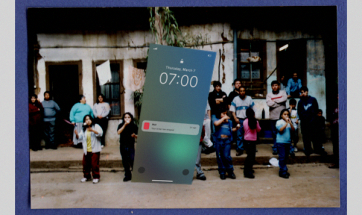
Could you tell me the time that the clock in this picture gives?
7:00
